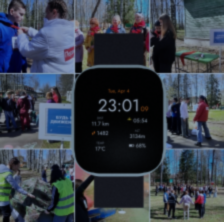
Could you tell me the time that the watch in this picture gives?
23:01
